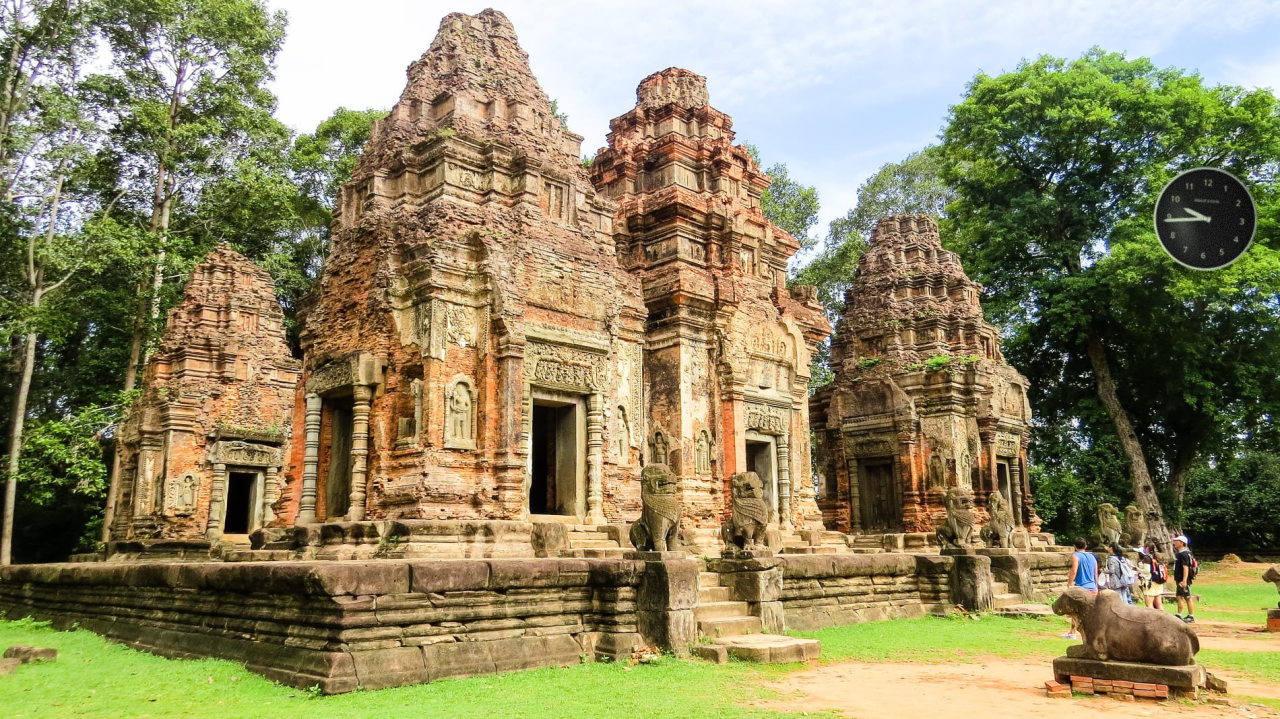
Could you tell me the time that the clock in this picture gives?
9:44
